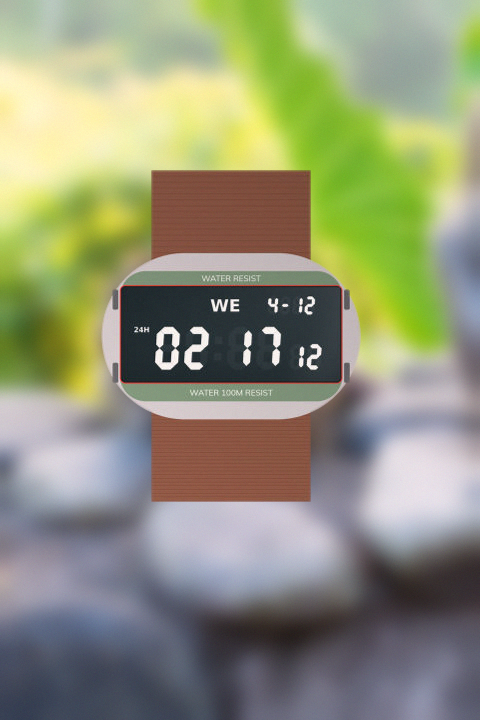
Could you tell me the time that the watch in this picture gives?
2:17:12
